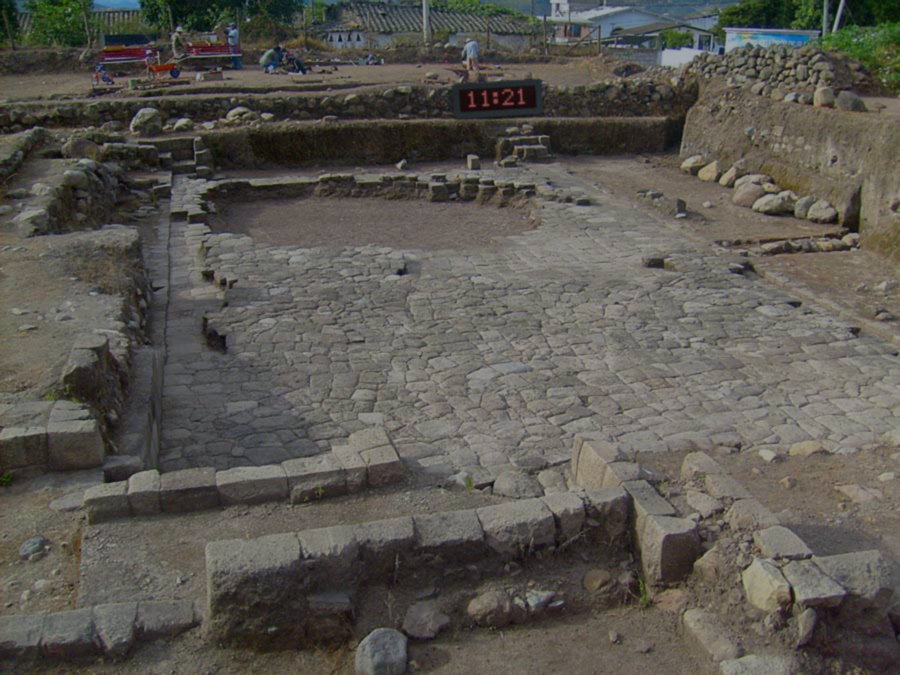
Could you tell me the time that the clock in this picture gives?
11:21
